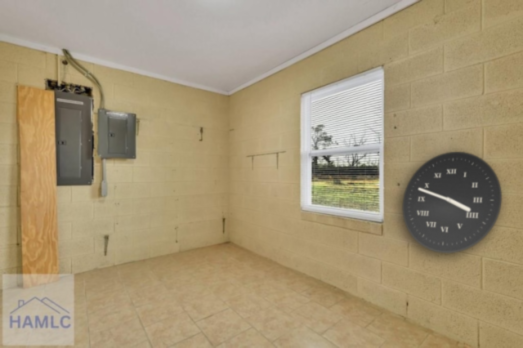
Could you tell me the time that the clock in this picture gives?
3:48
